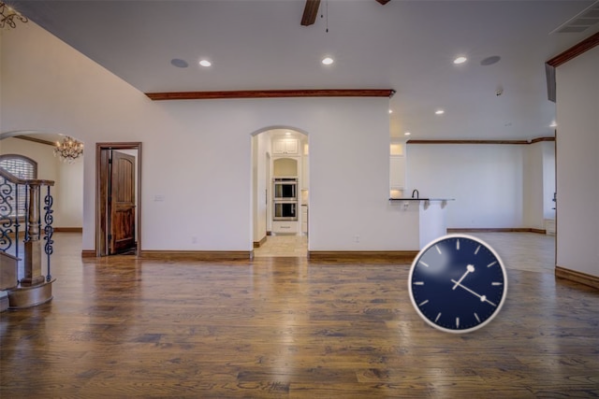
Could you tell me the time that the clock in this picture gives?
1:20
